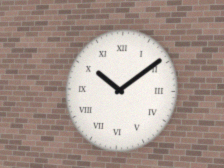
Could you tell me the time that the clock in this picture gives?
10:09
